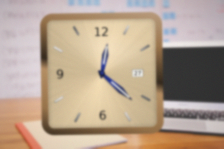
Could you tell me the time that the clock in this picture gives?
12:22
